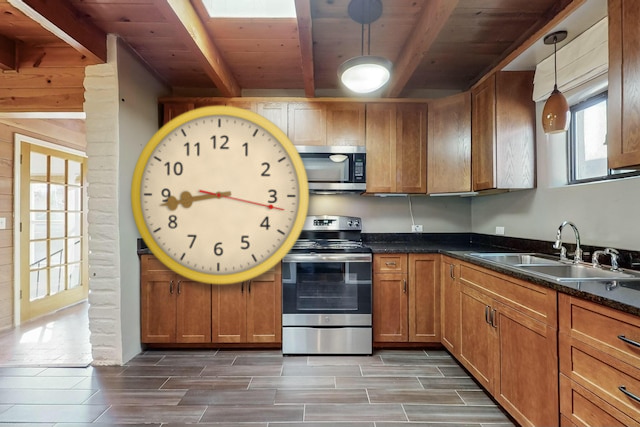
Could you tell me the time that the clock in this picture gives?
8:43:17
